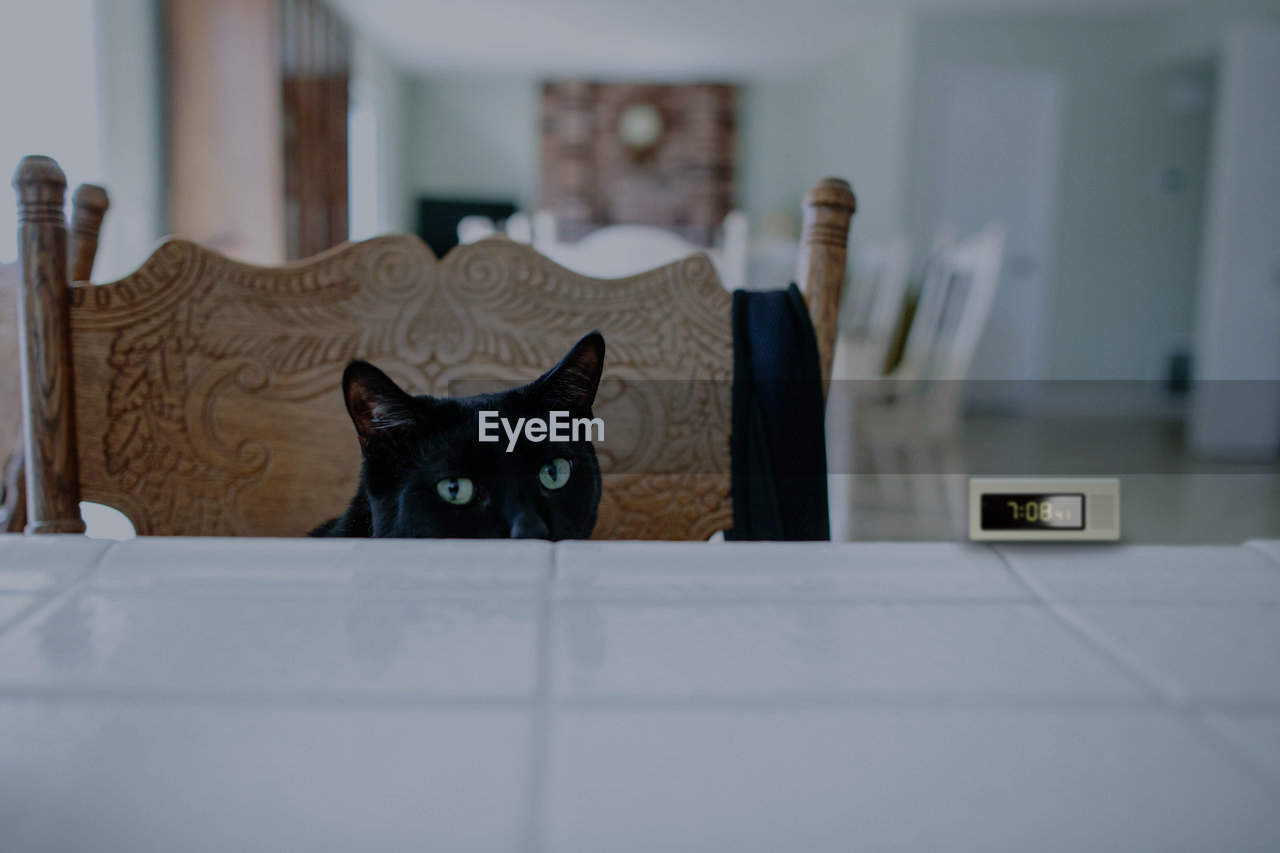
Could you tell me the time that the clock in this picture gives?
7:08
